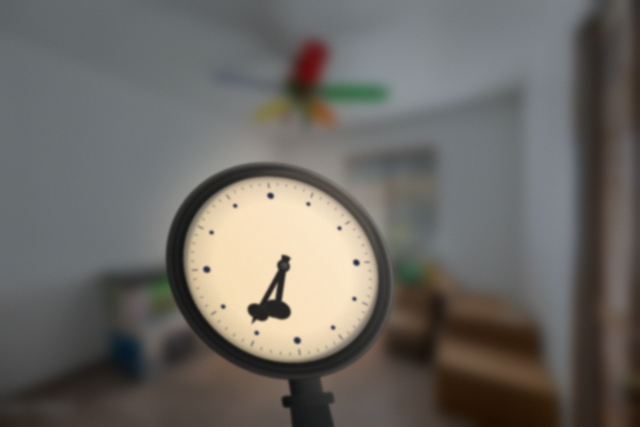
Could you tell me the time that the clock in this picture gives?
6:36
